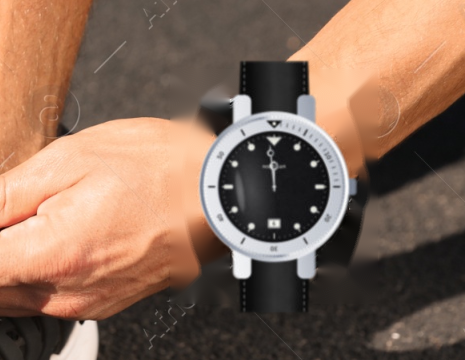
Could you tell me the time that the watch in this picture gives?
11:59
